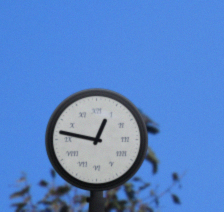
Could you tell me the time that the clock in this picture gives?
12:47
